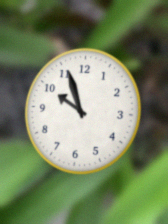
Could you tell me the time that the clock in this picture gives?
9:56
